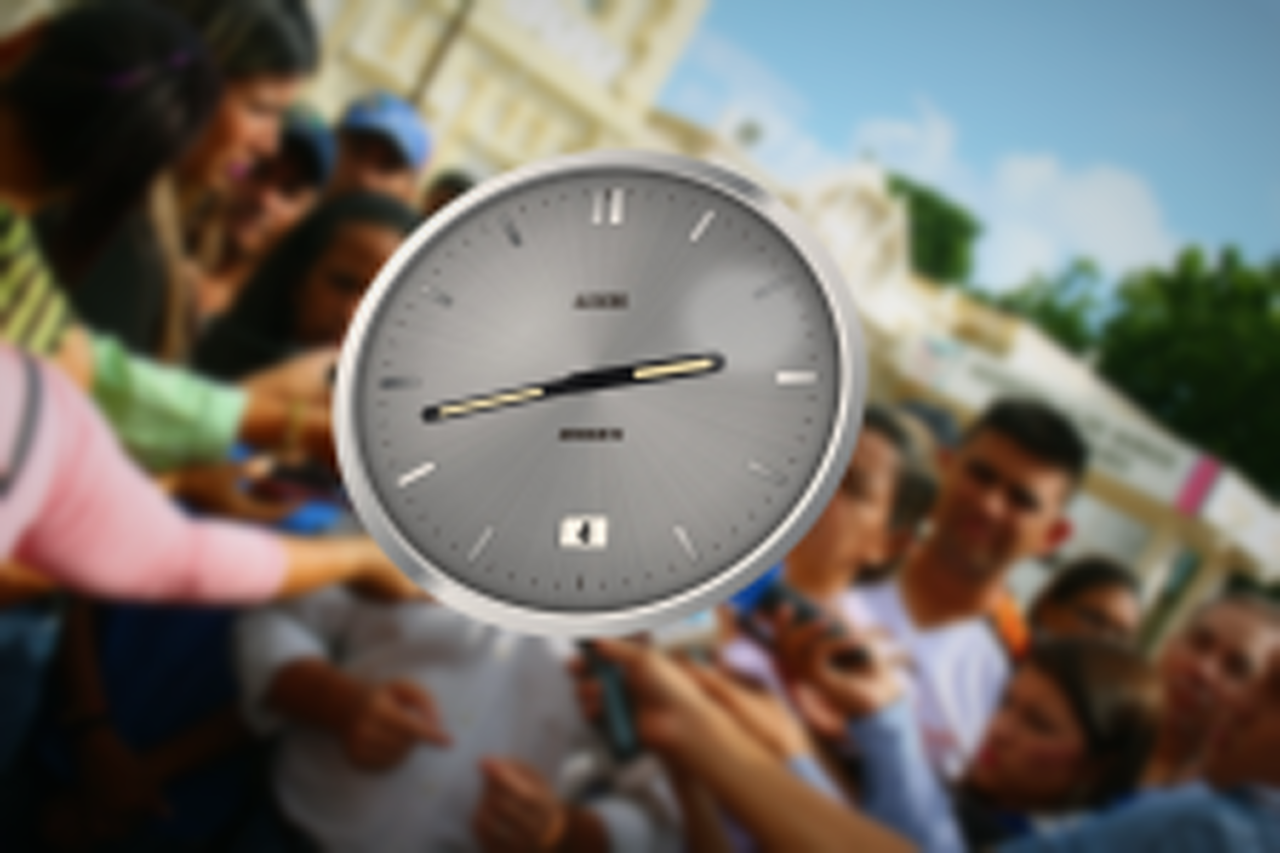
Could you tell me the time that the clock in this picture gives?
2:43
